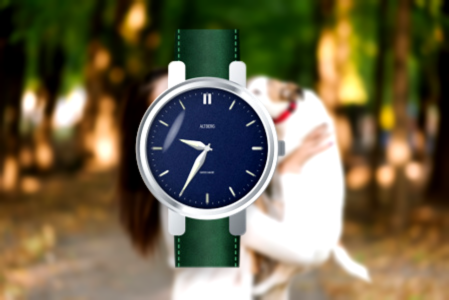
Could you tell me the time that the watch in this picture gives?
9:35
